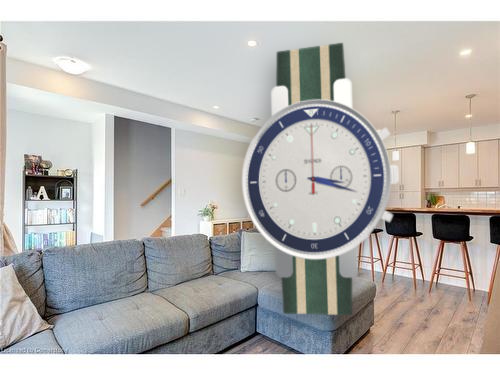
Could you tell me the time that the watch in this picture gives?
3:18
